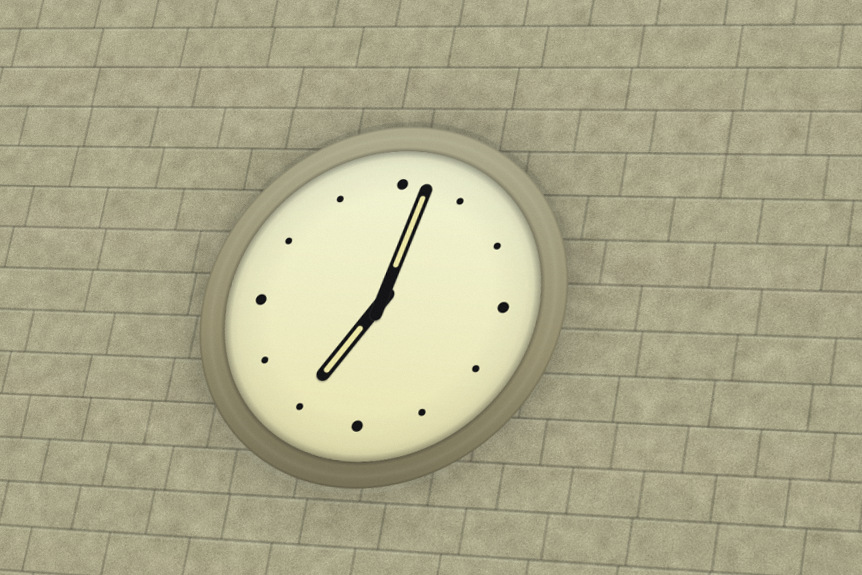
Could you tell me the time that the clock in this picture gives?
7:02
